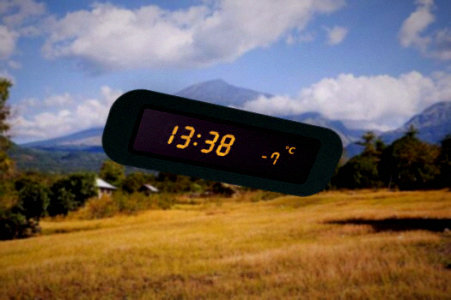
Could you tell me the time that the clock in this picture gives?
13:38
